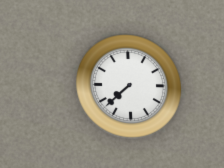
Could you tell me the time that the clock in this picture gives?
7:38
